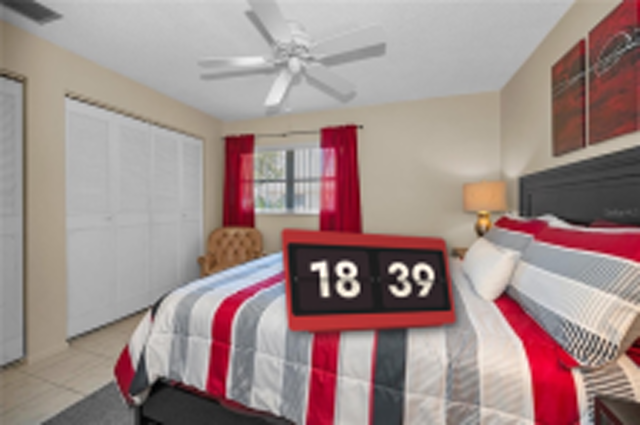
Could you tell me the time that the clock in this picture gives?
18:39
